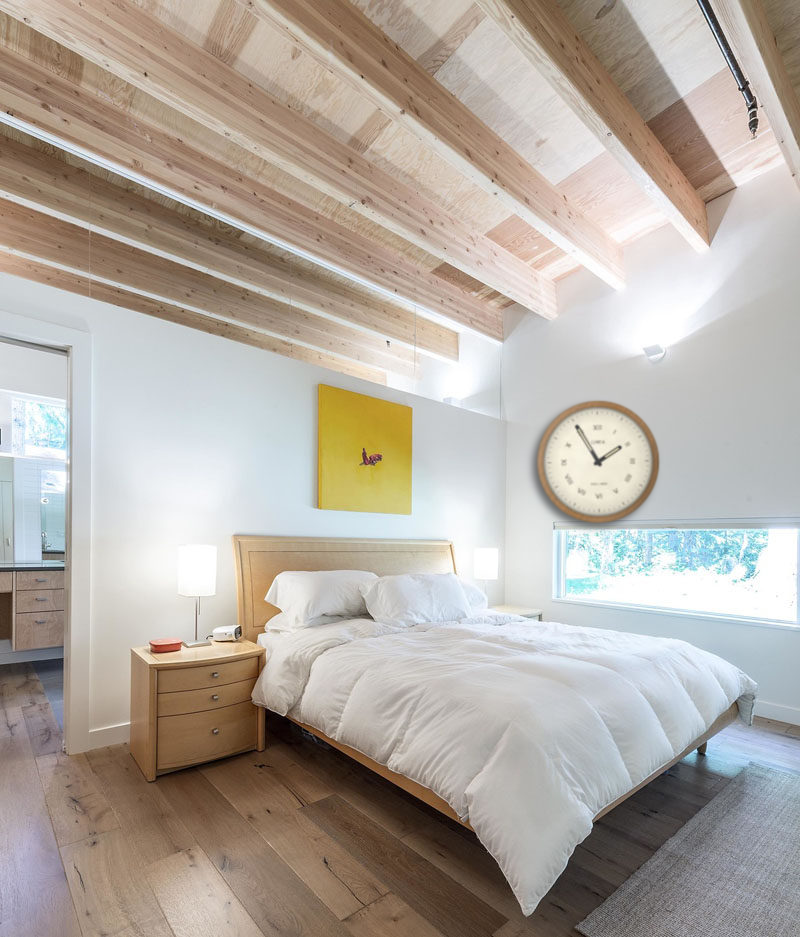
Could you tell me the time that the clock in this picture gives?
1:55
